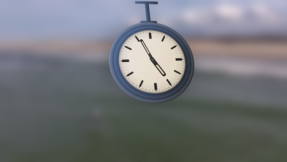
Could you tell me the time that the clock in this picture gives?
4:56
